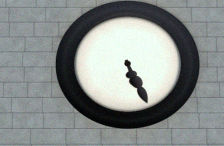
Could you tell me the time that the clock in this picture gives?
5:26
